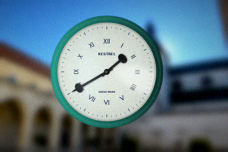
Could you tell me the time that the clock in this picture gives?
1:40
